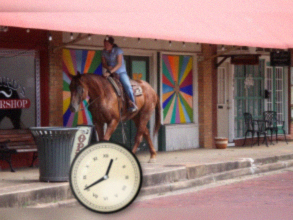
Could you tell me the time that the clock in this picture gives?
12:40
